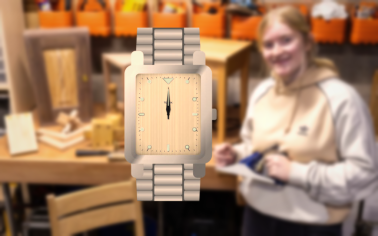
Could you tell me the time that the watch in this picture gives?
12:00
